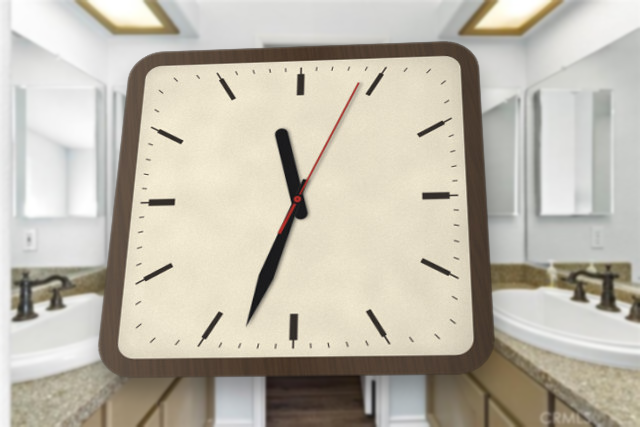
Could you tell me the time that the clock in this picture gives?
11:33:04
